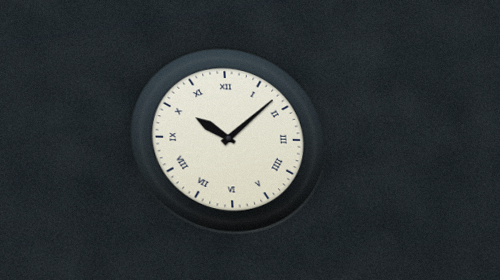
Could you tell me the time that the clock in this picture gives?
10:08
